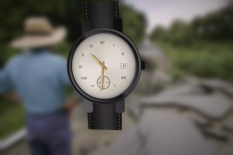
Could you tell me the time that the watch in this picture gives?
10:31
